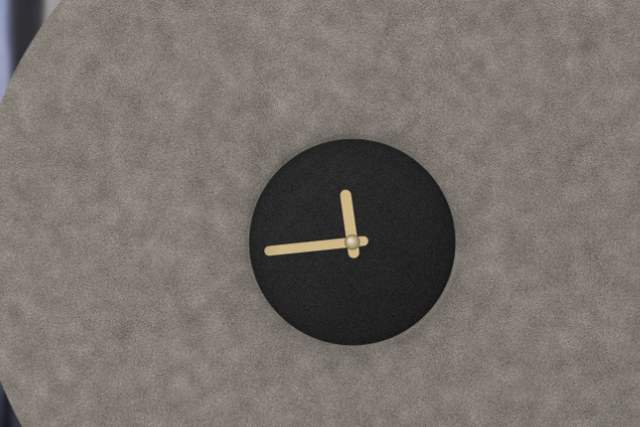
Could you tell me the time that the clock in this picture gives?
11:44
